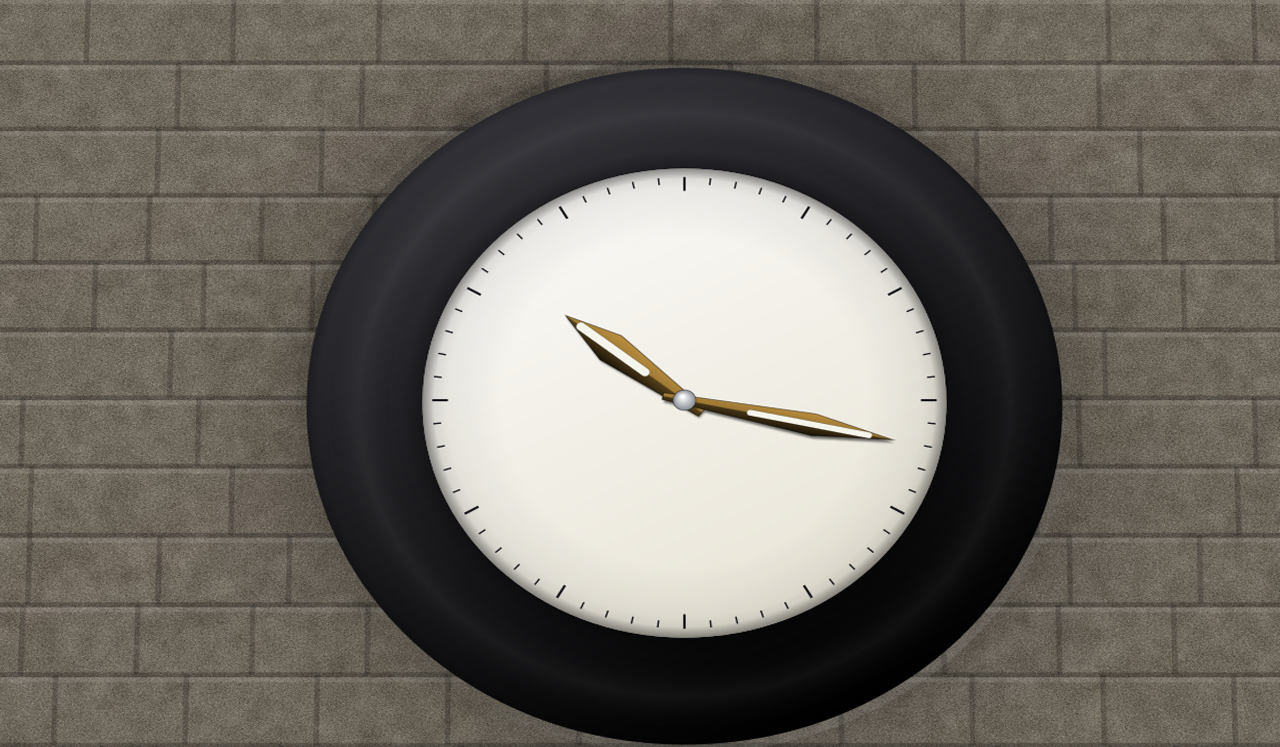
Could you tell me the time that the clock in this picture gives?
10:17
